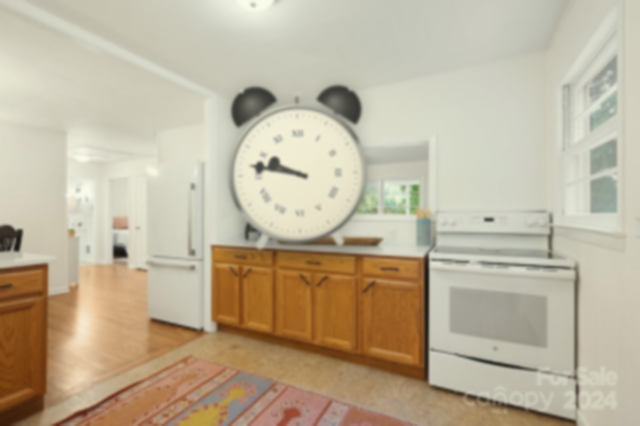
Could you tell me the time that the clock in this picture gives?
9:47
